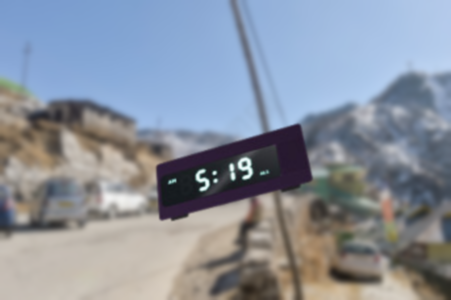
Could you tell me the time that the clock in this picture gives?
5:19
